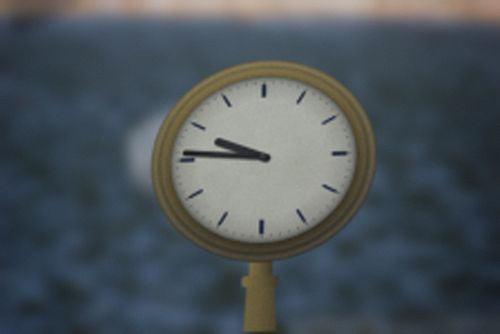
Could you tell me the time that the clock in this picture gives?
9:46
